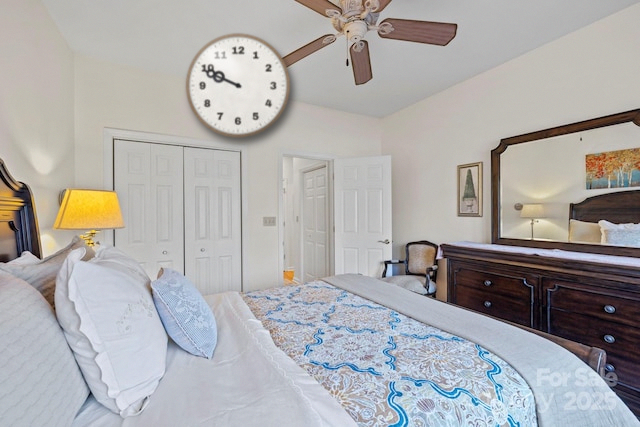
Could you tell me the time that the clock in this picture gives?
9:49
